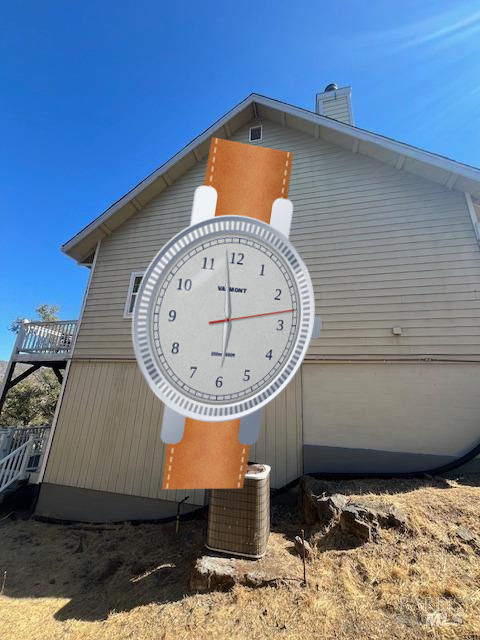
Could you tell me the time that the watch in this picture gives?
5:58:13
